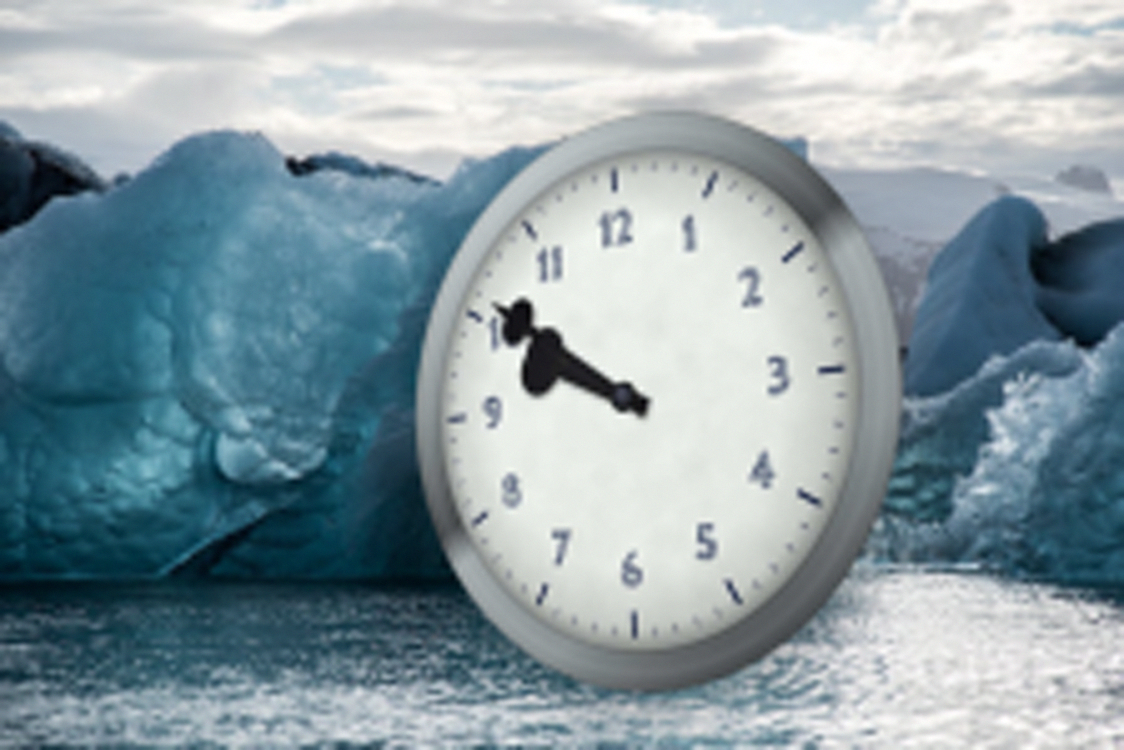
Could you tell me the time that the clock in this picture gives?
9:51
